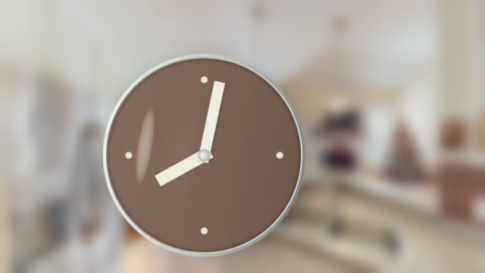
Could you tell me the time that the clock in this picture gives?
8:02
